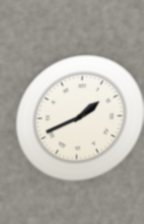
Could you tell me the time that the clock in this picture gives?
1:41
